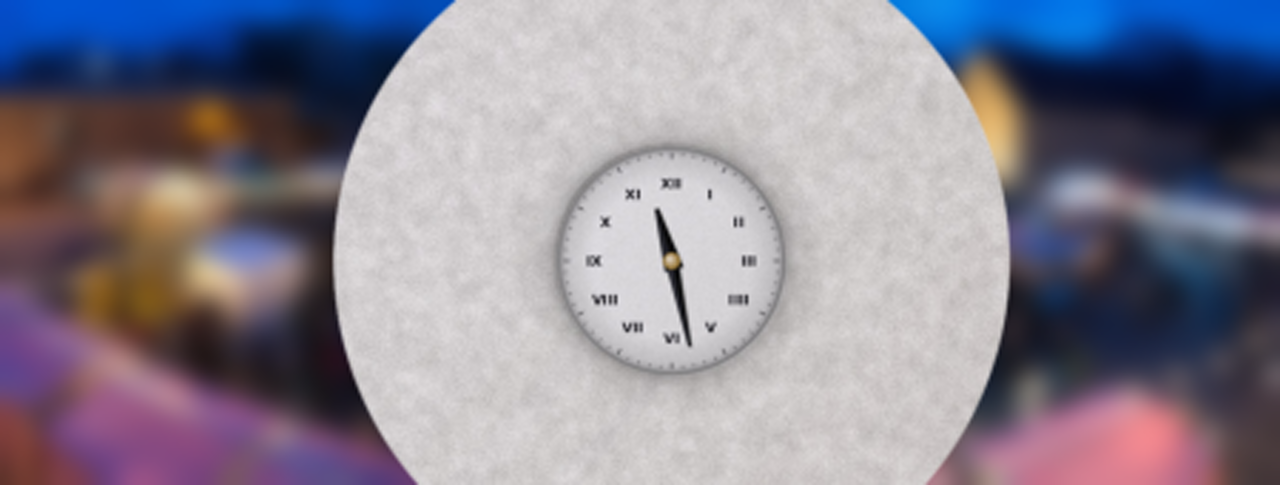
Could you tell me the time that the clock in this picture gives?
11:28
